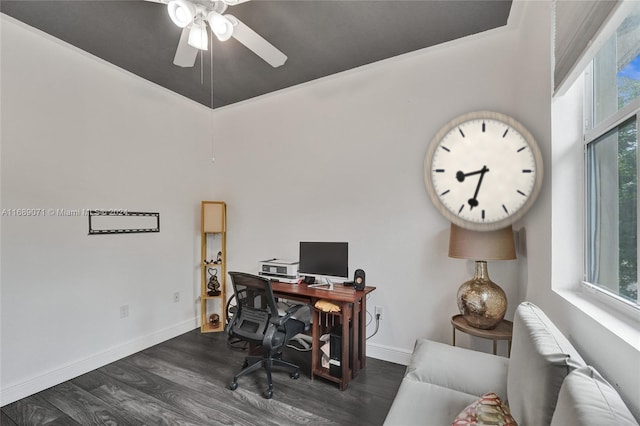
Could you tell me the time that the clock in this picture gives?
8:33
